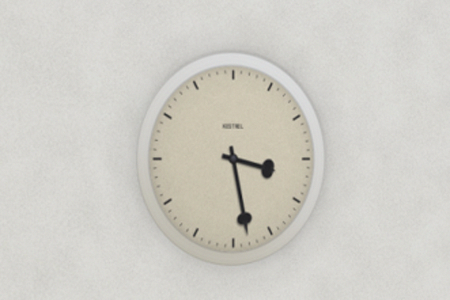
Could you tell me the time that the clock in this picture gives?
3:28
